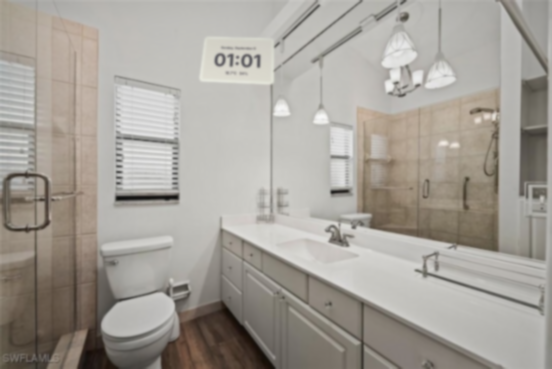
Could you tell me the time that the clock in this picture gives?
1:01
